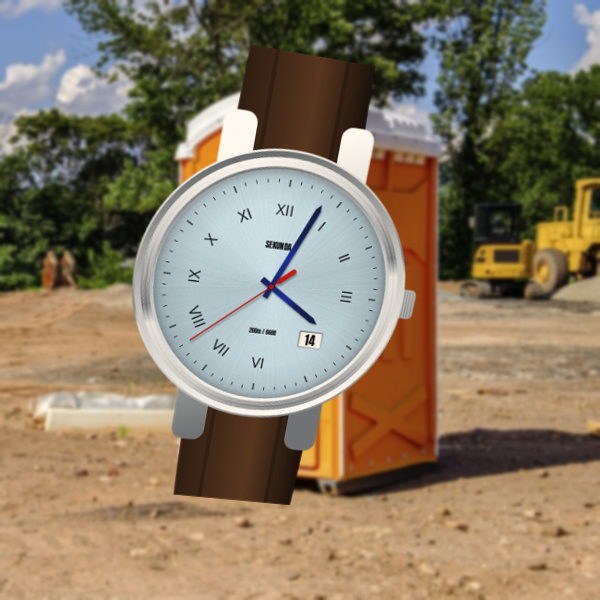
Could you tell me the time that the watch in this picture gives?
4:03:38
